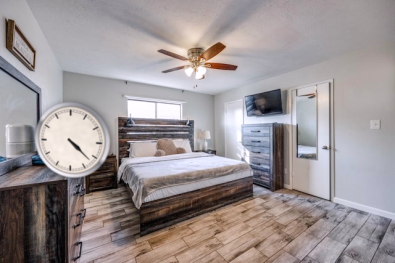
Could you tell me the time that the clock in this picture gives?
4:22
